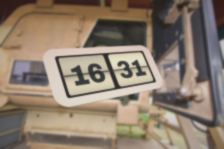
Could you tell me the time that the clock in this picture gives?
16:31
